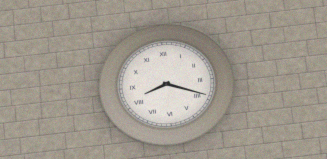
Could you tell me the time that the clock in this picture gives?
8:19
